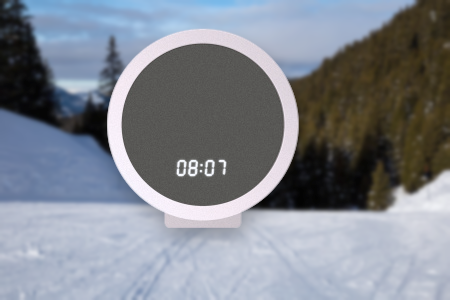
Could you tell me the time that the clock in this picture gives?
8:07
